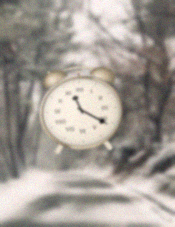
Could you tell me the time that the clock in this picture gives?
11:21
